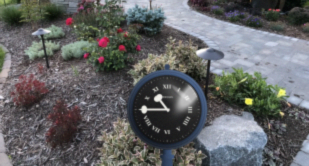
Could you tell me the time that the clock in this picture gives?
10:45
